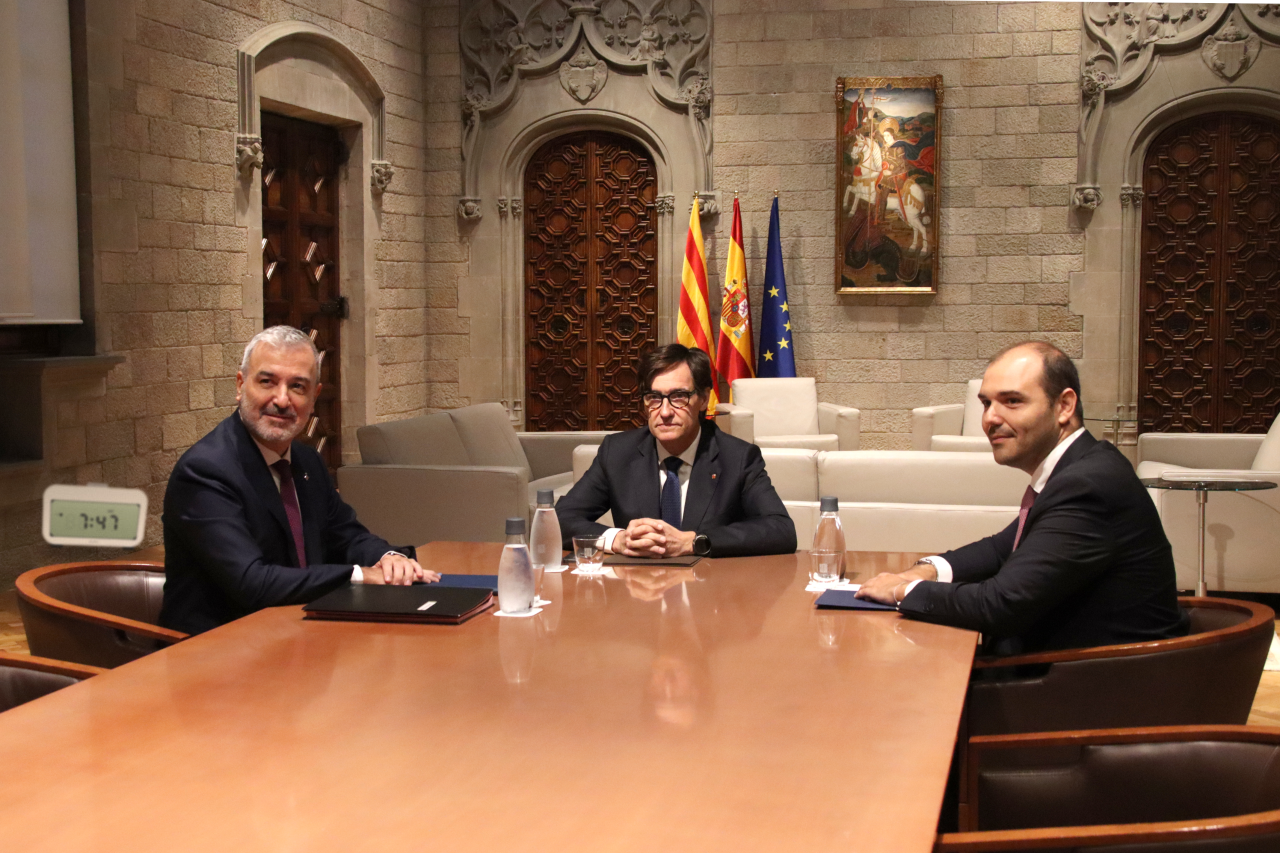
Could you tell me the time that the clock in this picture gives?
7:47
